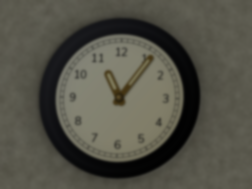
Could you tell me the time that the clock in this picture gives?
11:06
